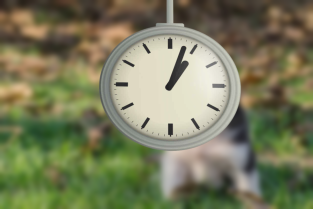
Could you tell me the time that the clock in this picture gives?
1:03
